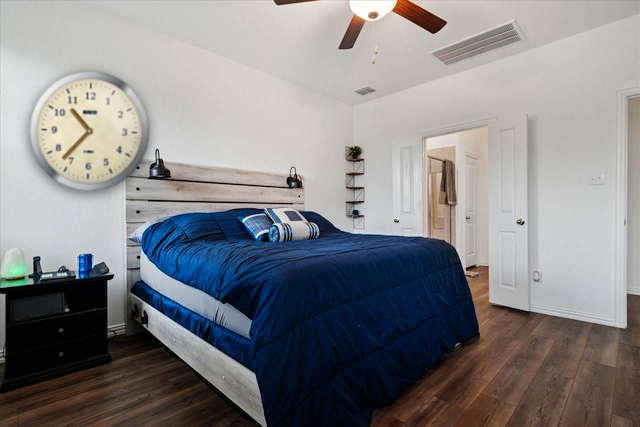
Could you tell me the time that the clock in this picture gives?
10:37
